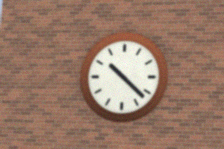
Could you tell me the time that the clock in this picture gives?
10:22
